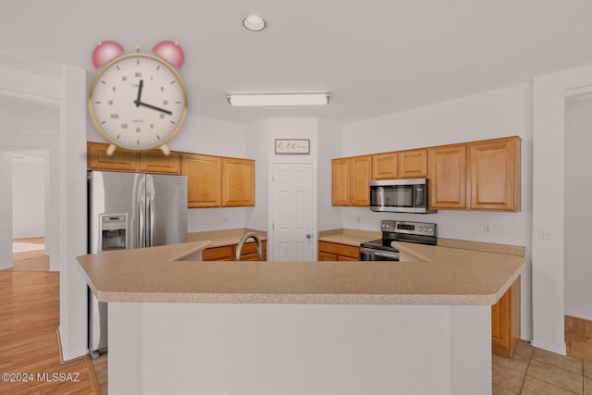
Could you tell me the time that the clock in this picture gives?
12:18
